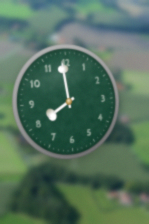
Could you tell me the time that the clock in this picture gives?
7:59
